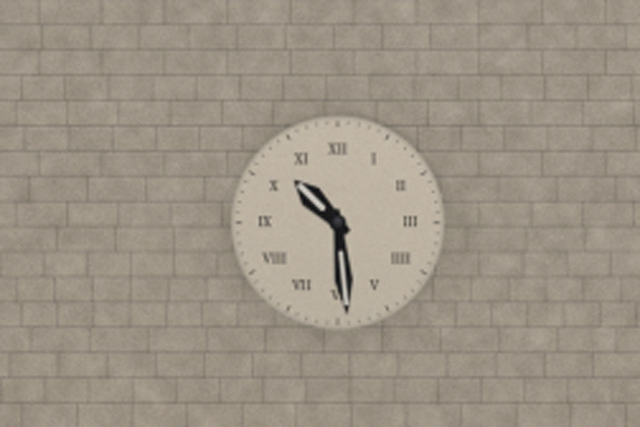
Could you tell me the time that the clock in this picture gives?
10:29
